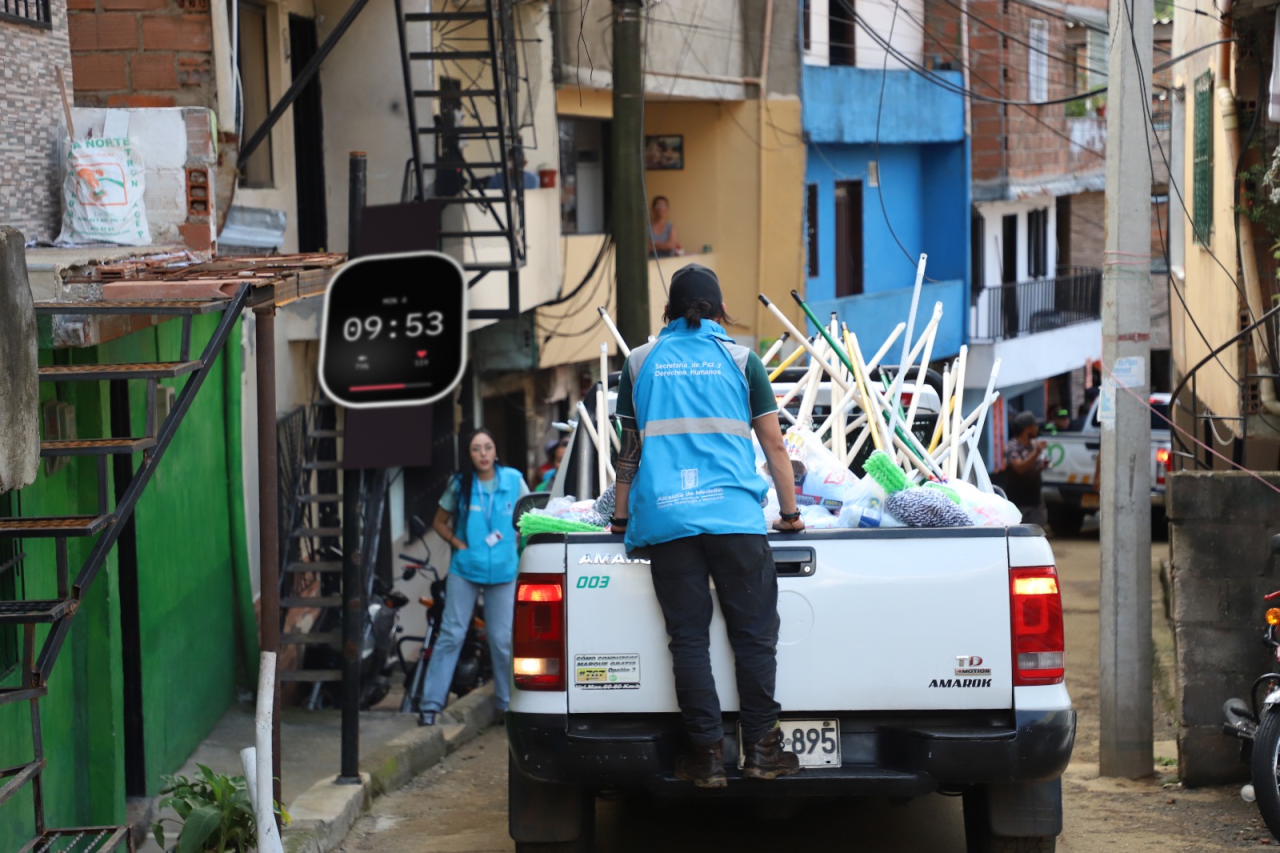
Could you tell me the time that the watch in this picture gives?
9:53
